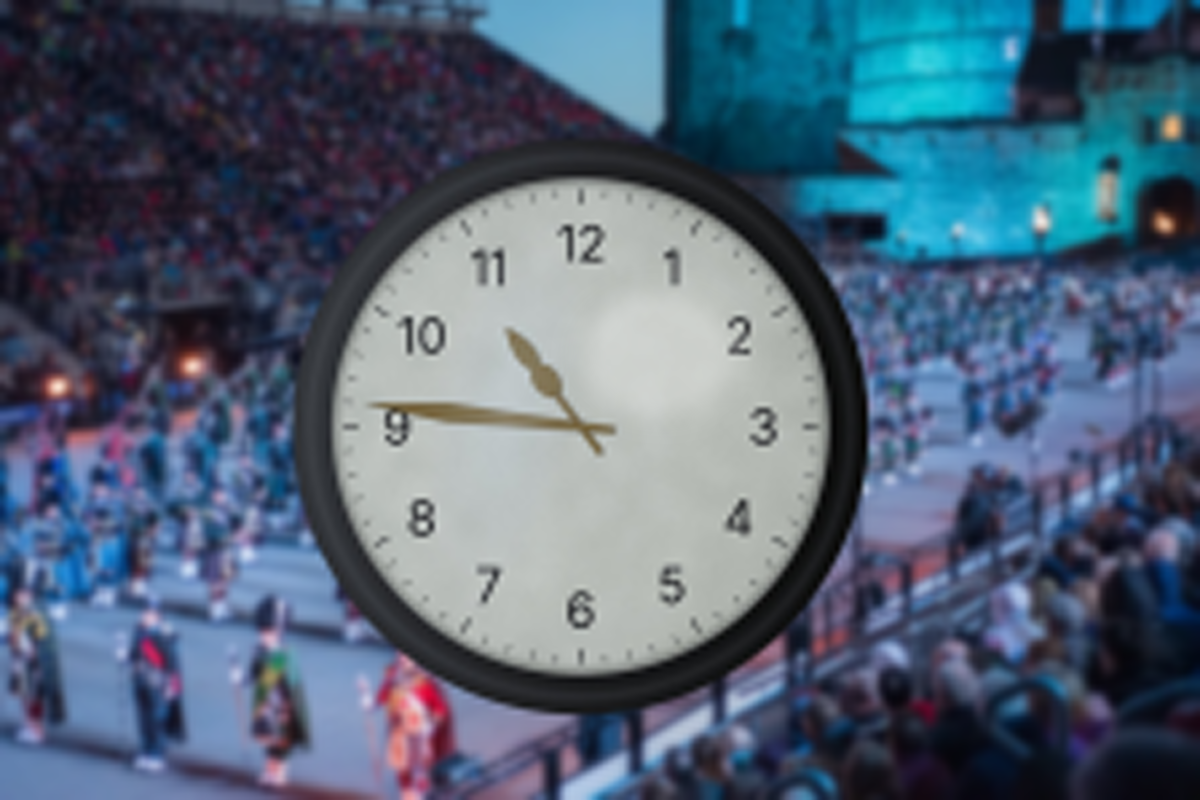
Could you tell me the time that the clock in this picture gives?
10:46
